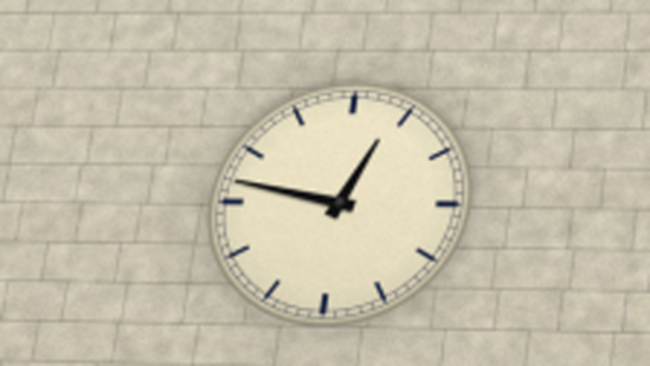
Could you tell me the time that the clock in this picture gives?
12:47
